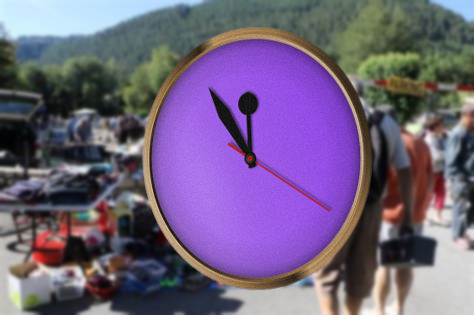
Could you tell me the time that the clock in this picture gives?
11:54:20
